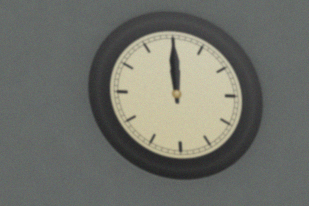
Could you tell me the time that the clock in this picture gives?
12:00
